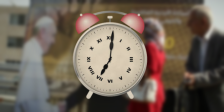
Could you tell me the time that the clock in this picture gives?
7:01
